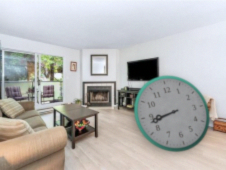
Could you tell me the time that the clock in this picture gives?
8:43
